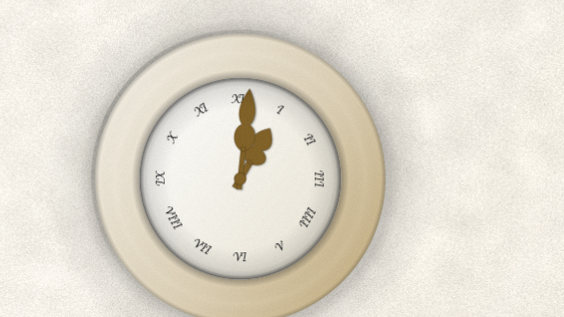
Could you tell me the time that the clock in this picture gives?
1:01
